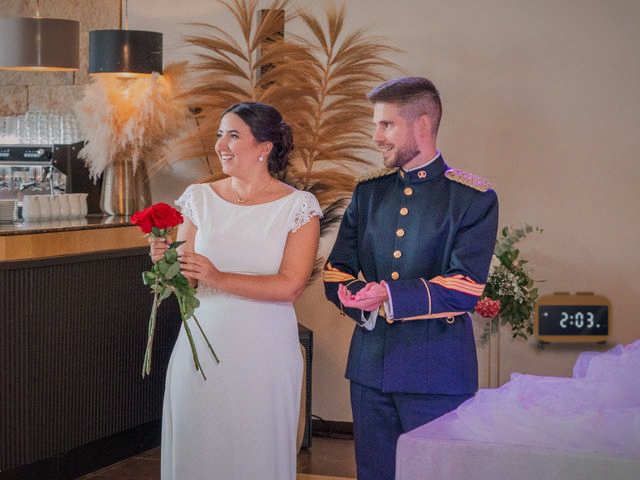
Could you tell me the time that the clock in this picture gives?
2:03
